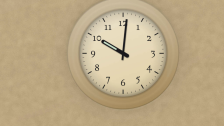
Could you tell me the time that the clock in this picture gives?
10:01
